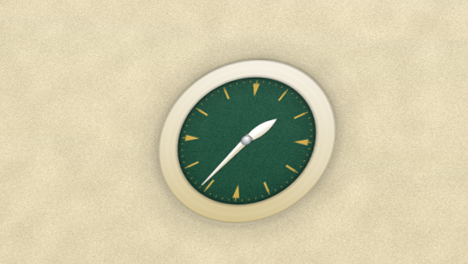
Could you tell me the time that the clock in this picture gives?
1:36
